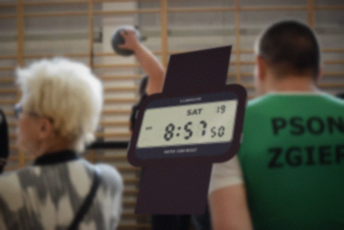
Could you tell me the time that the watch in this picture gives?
8:57:50
